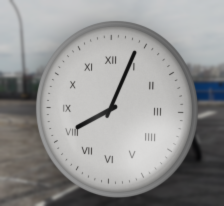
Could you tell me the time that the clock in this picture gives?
8:04
